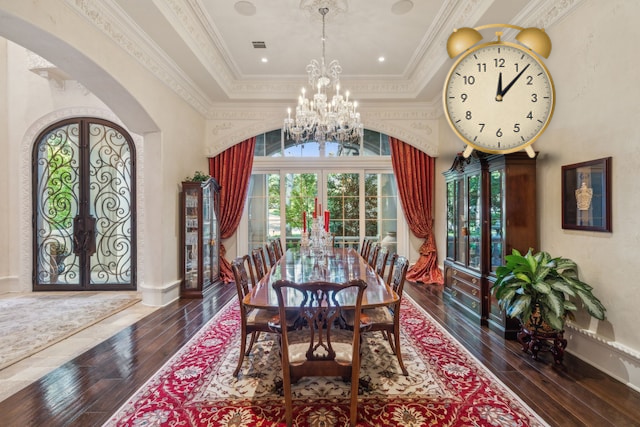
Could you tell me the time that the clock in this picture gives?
12:07
